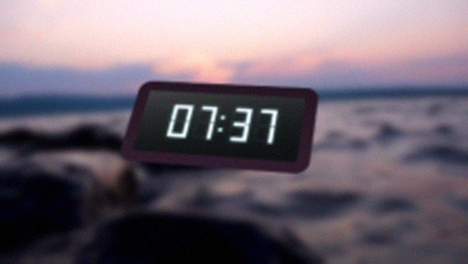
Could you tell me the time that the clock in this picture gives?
7:37
